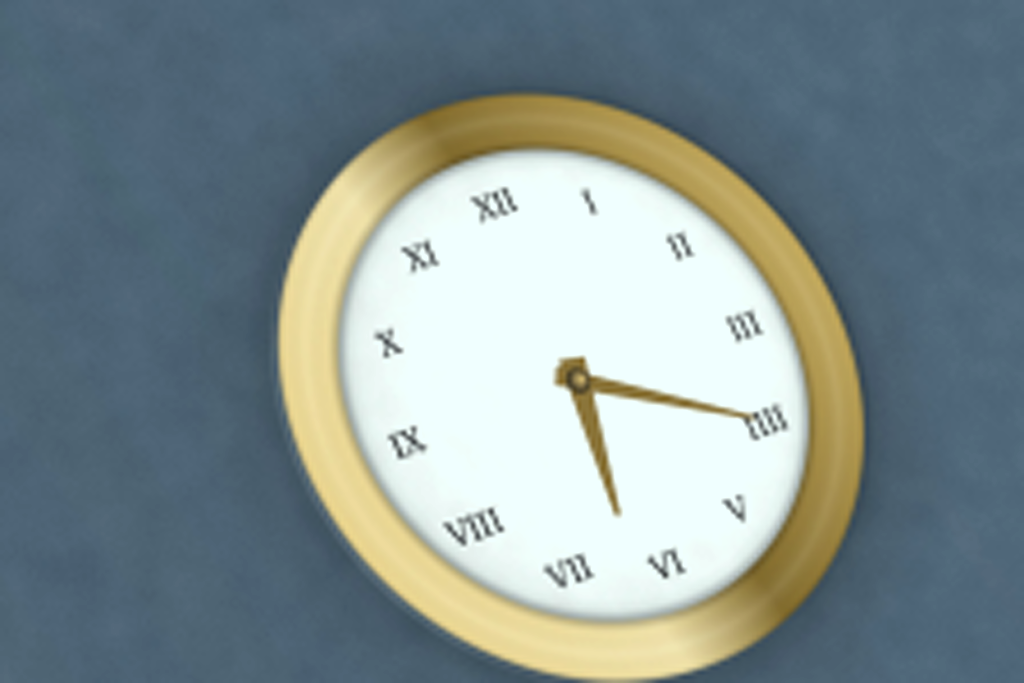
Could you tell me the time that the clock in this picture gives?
6:20
